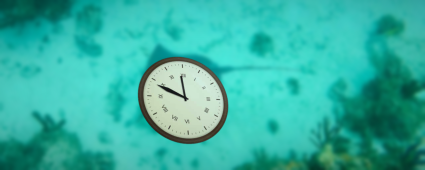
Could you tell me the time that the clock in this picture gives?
11:49
